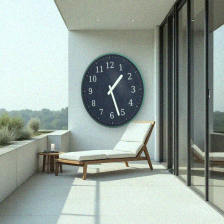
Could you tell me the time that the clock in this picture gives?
1:27
